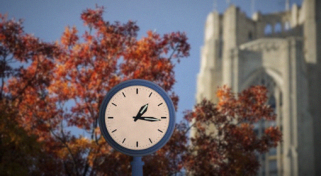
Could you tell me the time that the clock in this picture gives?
1:16
